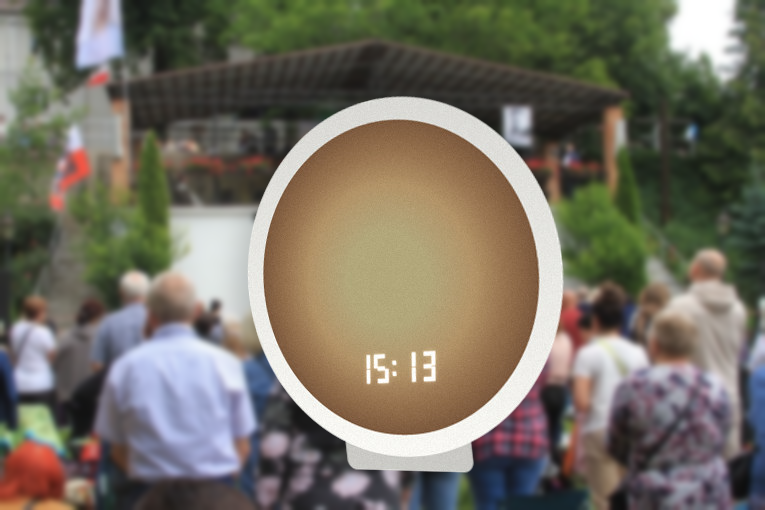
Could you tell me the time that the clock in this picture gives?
15:13
